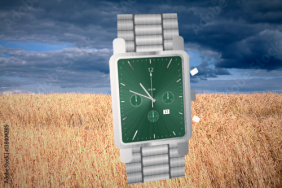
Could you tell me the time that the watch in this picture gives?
10:49
